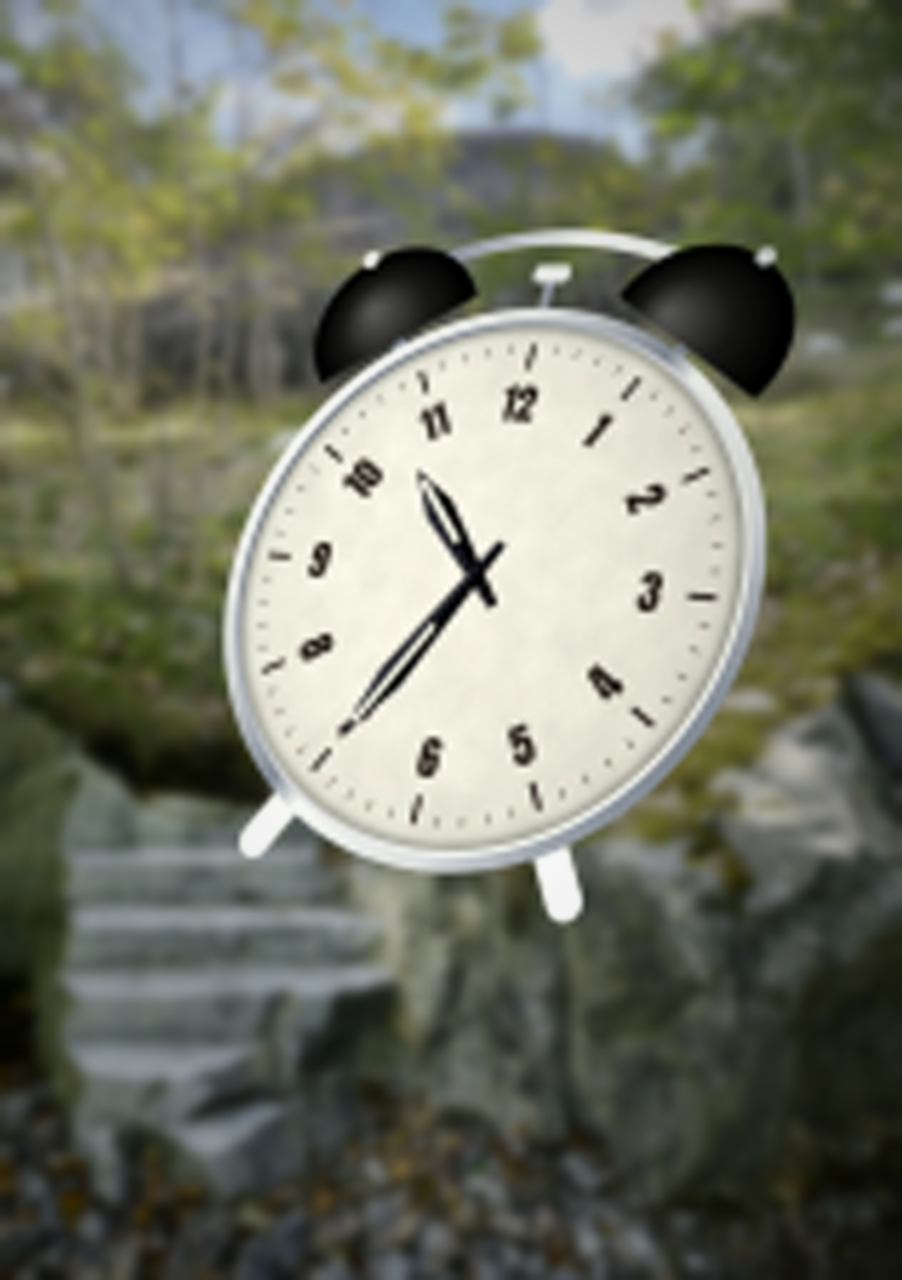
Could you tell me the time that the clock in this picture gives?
10:35
